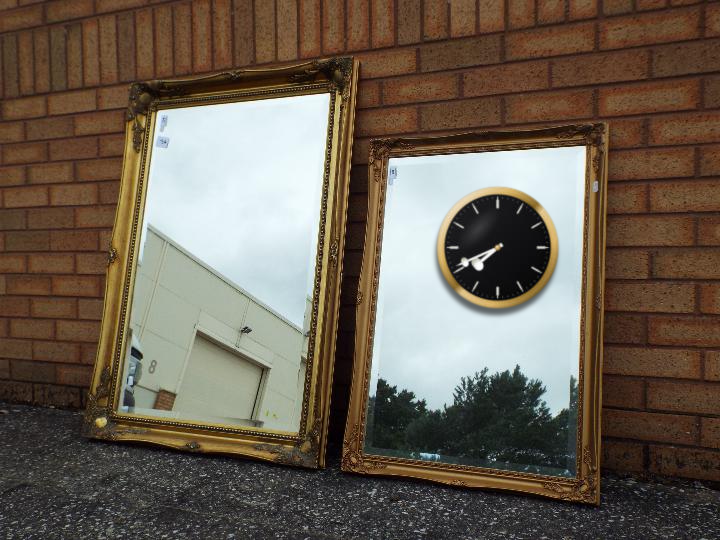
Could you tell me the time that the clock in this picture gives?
7:41
